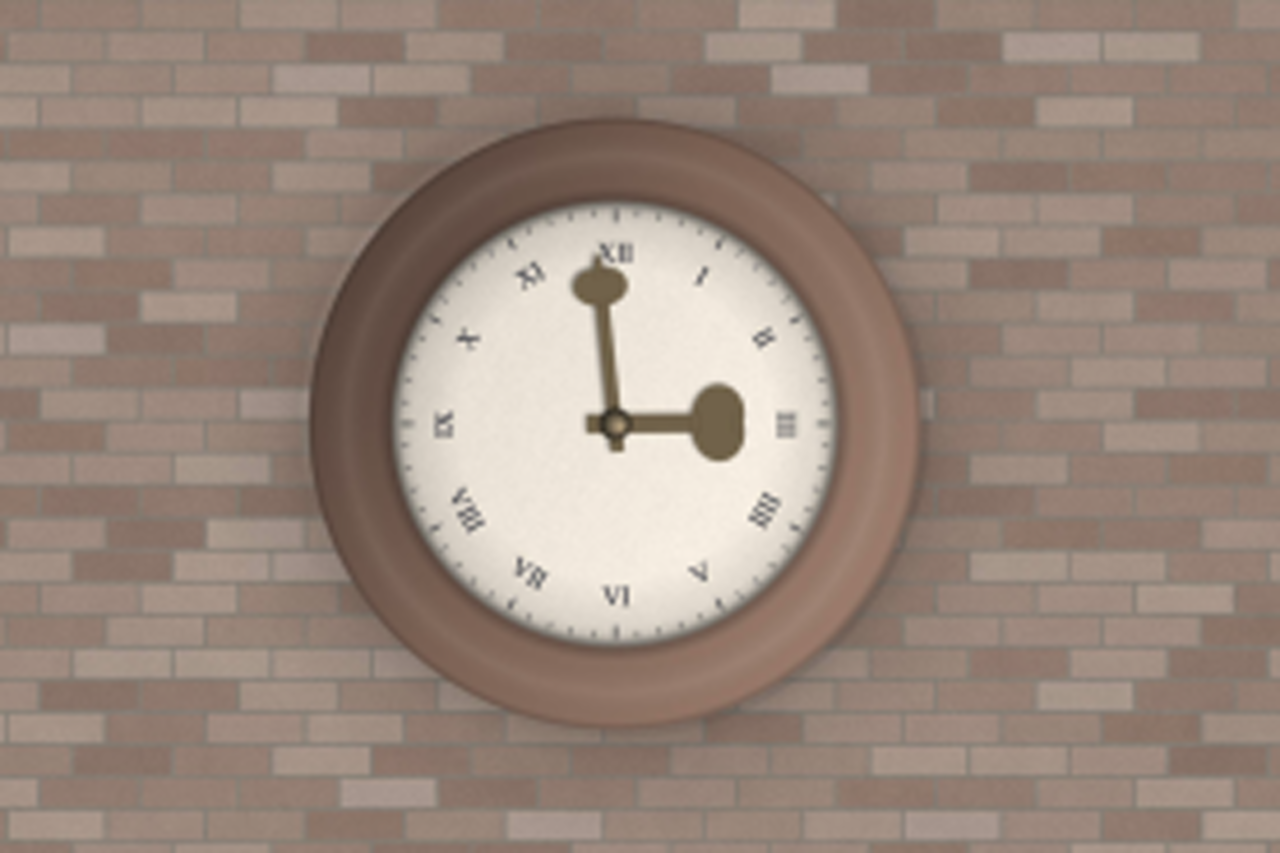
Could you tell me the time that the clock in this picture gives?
2:59
